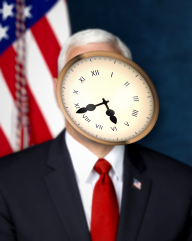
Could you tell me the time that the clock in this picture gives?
5:43
